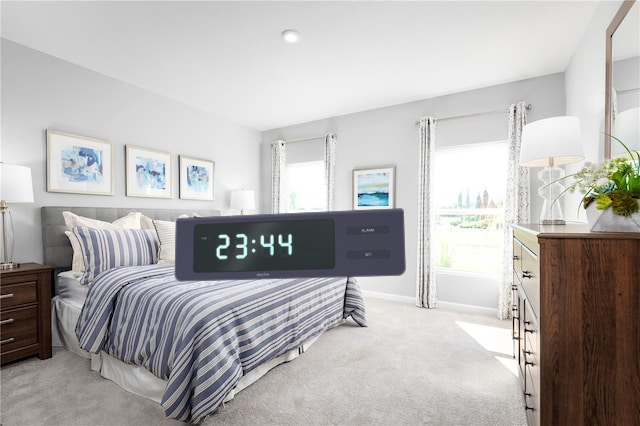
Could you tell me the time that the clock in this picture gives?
23:44
